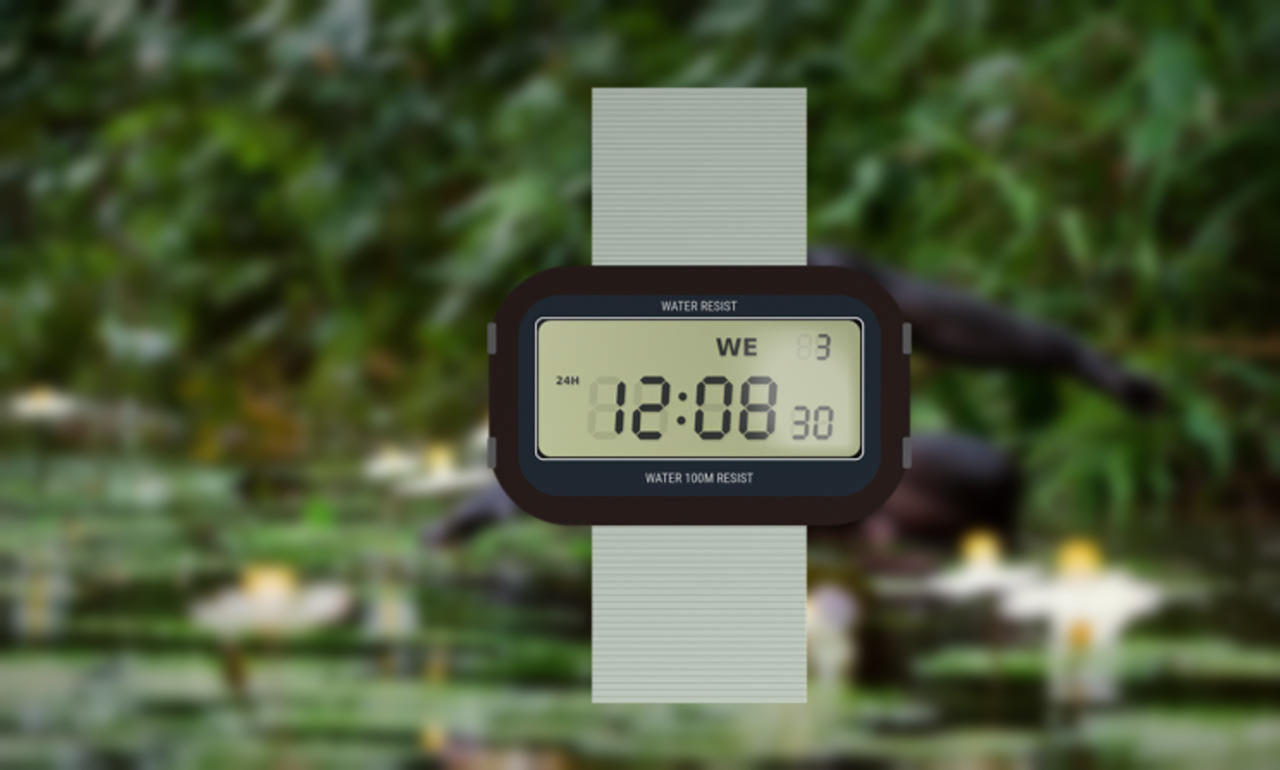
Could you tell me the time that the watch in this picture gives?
12:08:30
